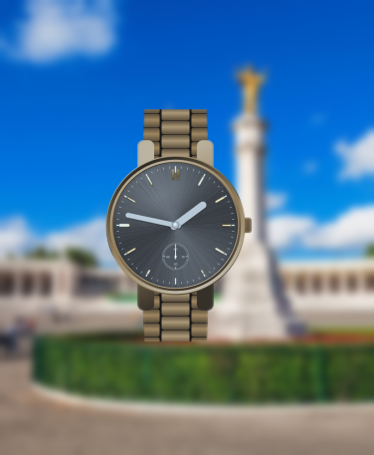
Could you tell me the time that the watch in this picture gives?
1:47
